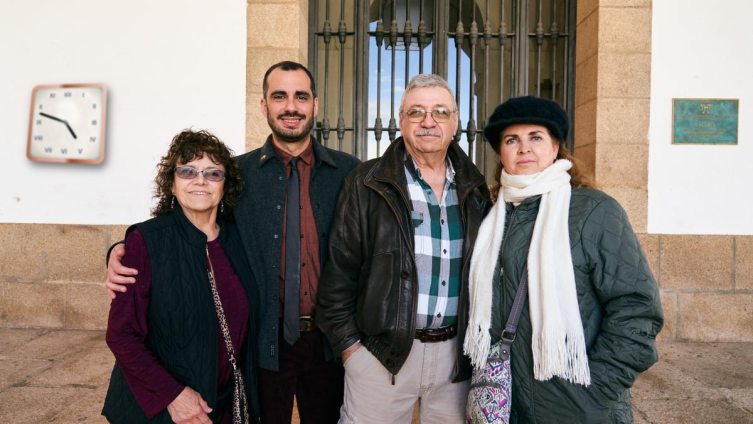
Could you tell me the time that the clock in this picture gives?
4:48
